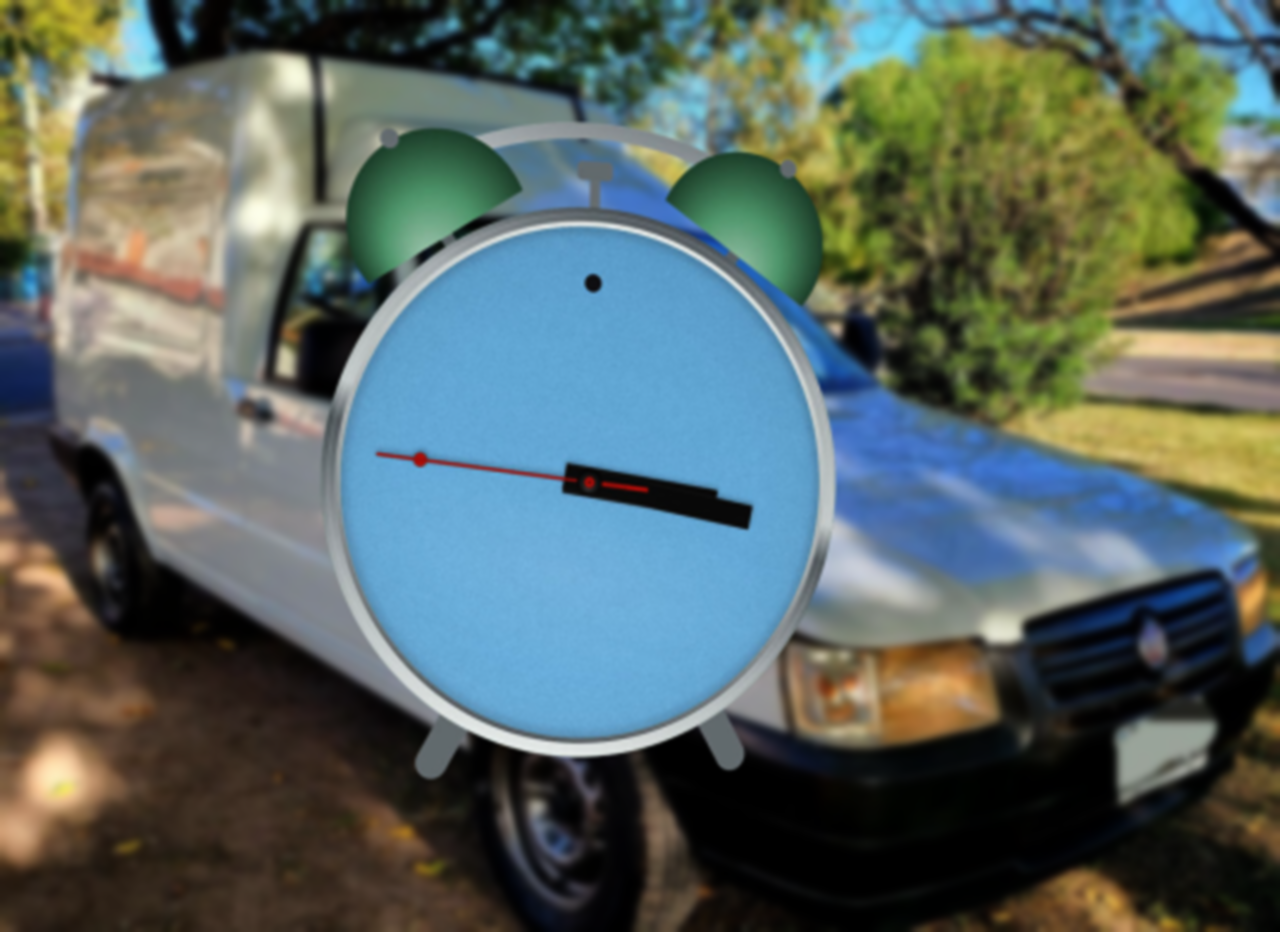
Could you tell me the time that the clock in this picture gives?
3:16:46
